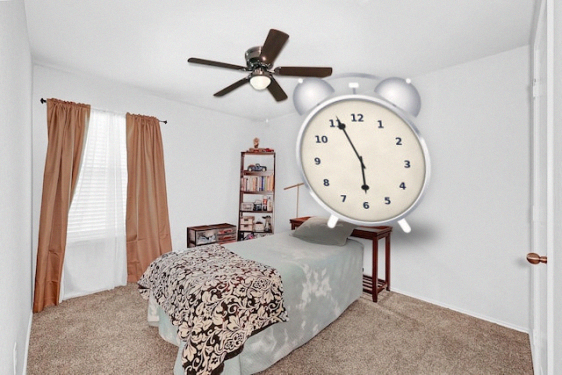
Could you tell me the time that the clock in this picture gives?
5:56
